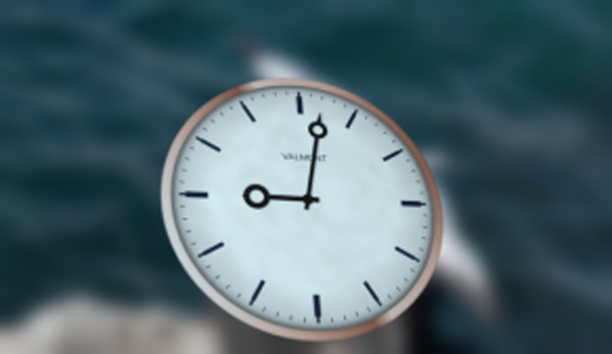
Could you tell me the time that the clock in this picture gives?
9:02
